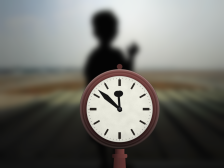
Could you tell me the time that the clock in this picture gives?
11:52
